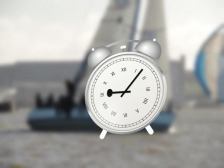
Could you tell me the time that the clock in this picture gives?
9:07
